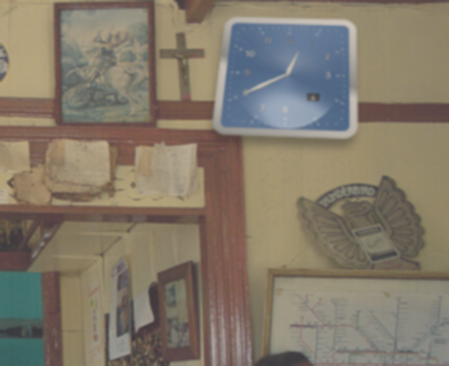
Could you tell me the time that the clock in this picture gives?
12:40
